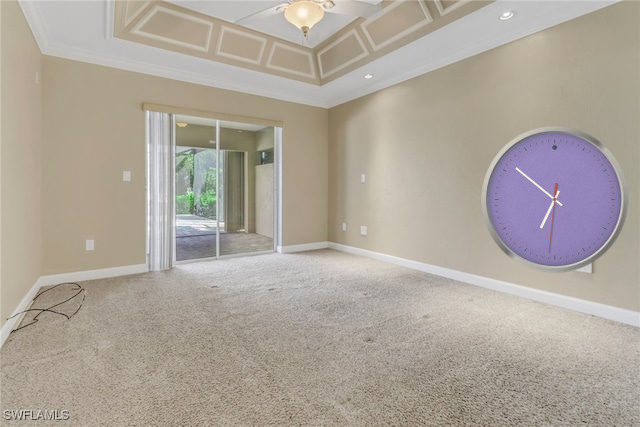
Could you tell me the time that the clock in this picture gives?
6:51:31
